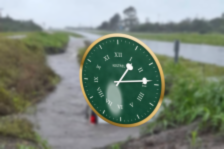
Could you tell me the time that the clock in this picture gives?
1:14
